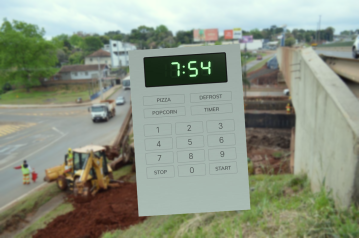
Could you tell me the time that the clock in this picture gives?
7:54
